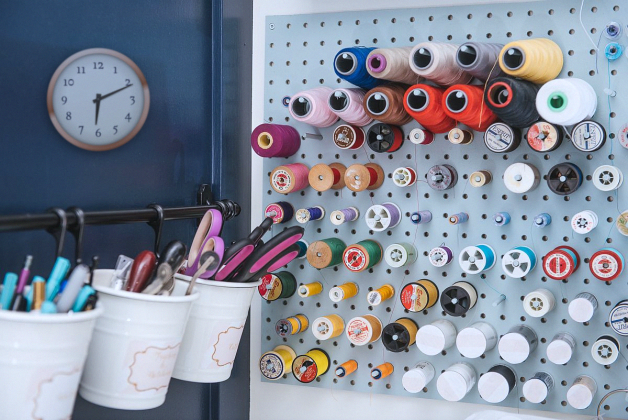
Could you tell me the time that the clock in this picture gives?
6:11
